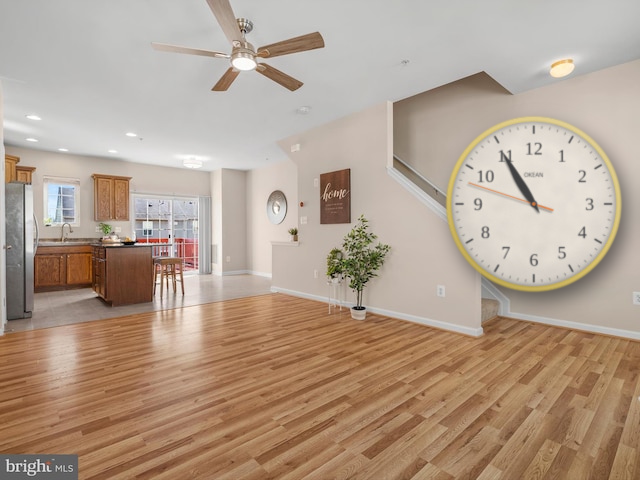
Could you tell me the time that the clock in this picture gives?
10:54:48
